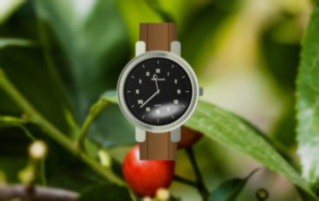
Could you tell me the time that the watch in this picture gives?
11:38
